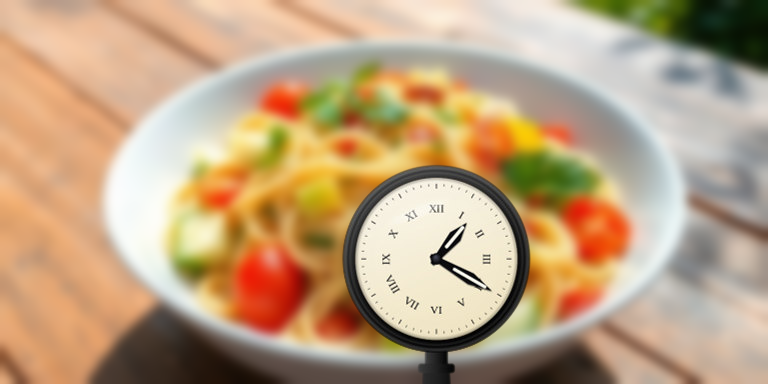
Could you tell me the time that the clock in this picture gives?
1:20
